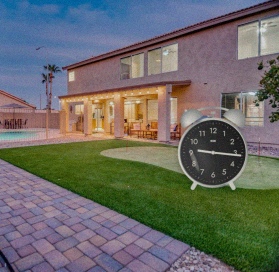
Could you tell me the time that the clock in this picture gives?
9:16
